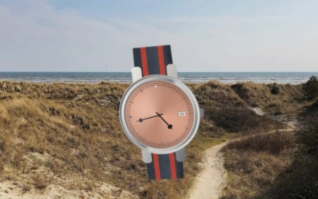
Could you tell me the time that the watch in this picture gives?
4:43
